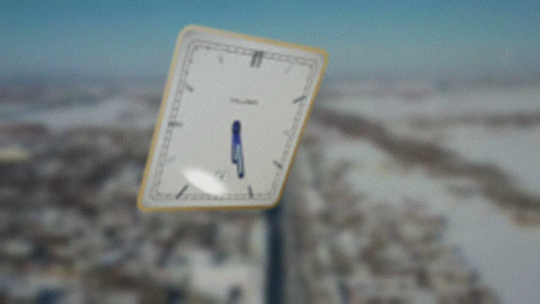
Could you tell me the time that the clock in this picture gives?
5:26
